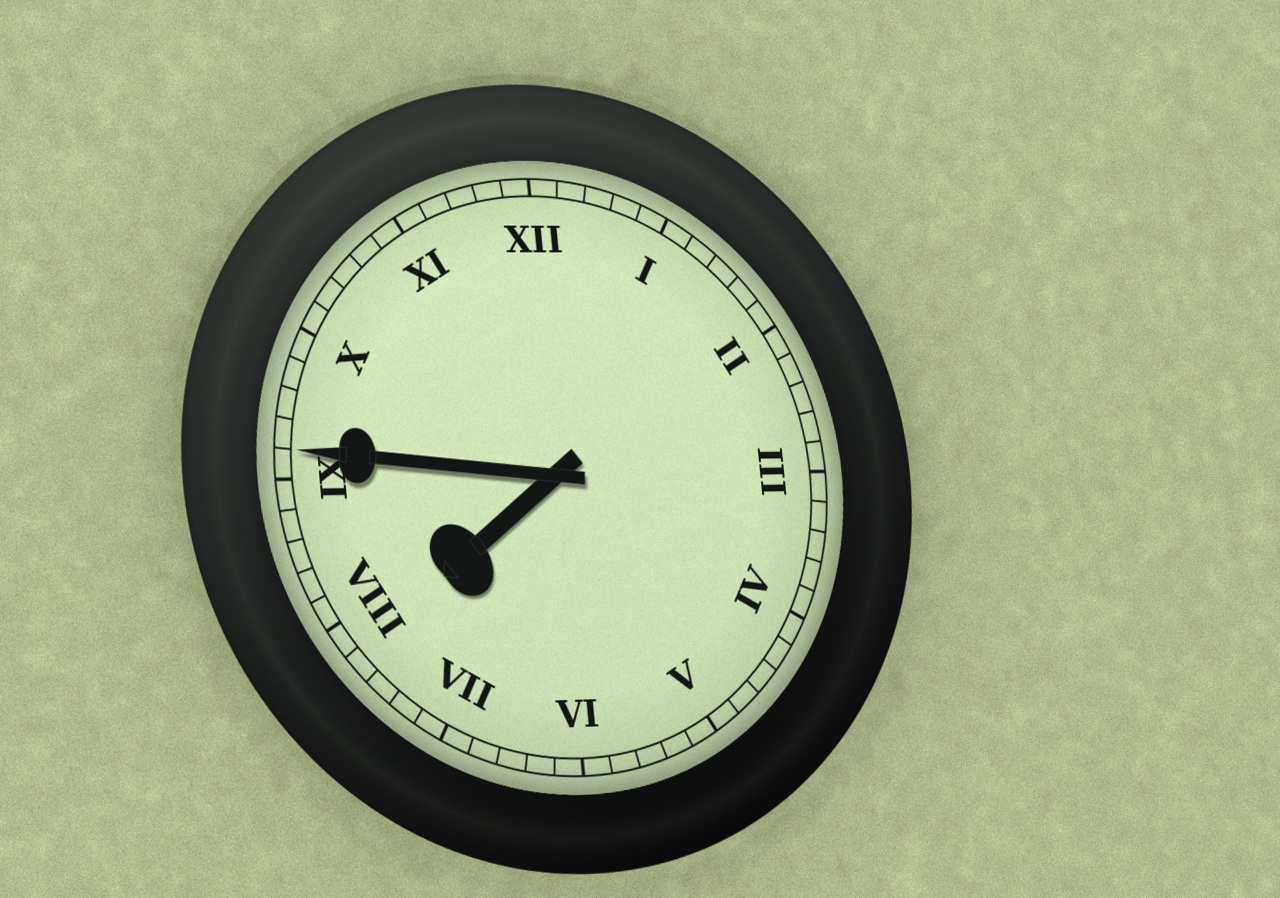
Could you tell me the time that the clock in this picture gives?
7:46
